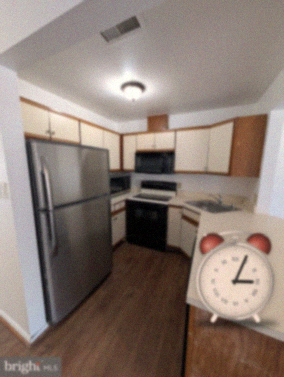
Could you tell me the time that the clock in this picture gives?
3:04
